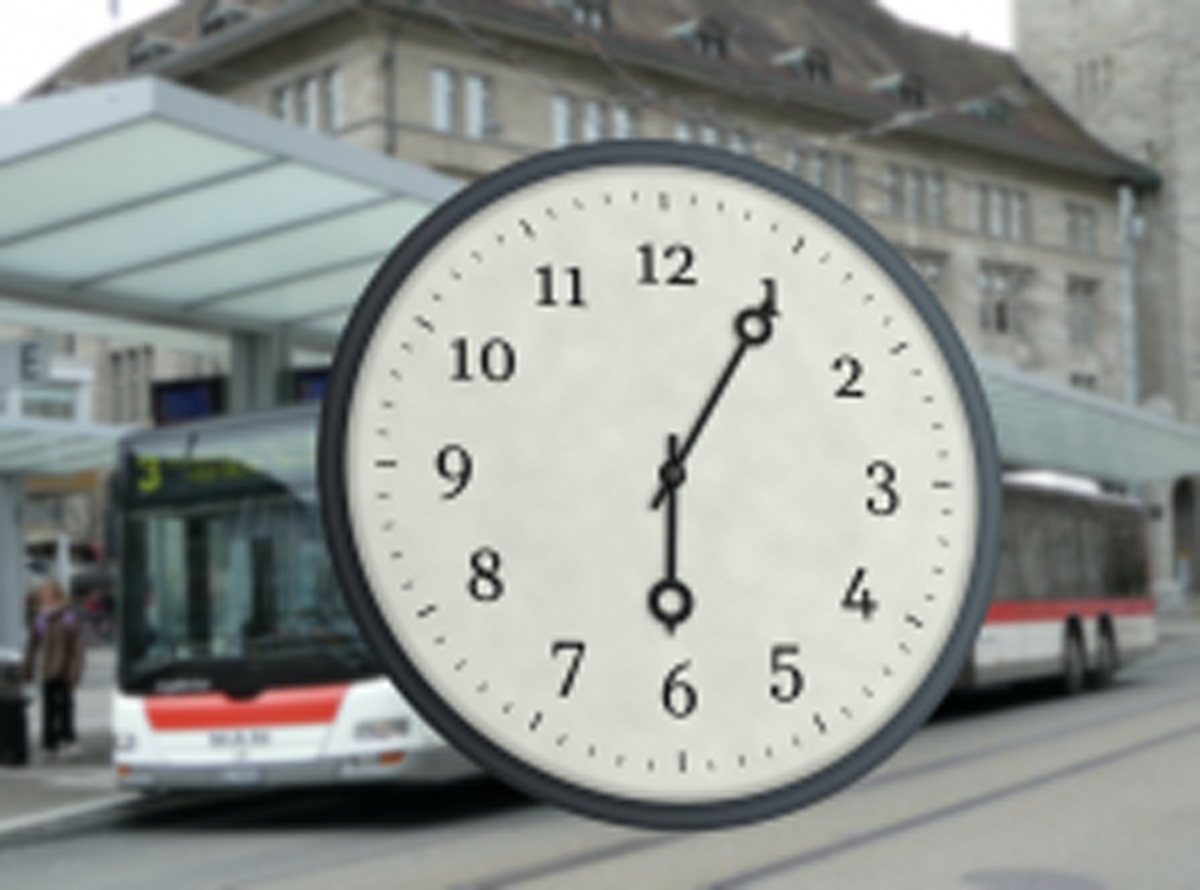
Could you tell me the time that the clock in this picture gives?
6:05
